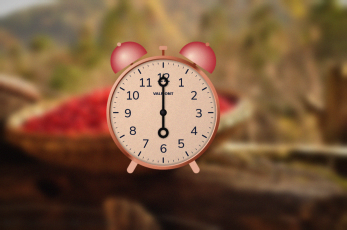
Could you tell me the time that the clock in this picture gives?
6:00
